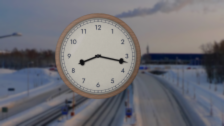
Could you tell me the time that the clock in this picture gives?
8:17
